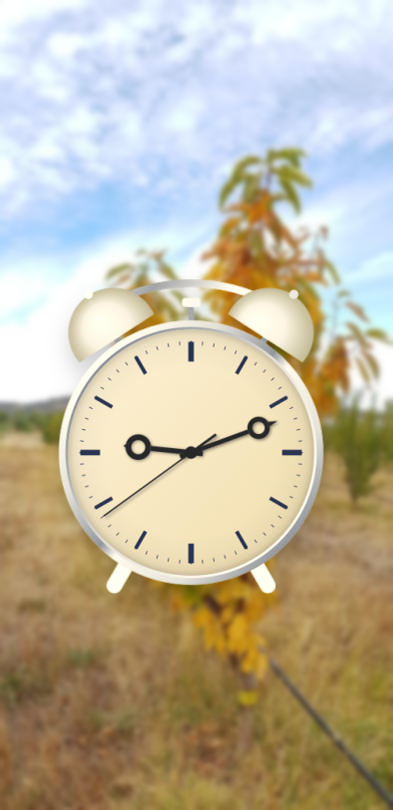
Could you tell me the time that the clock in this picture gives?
9:11:39
